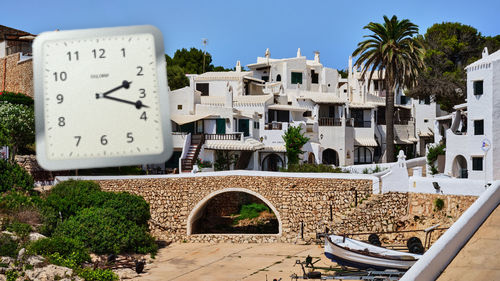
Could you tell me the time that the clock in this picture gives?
2:18
